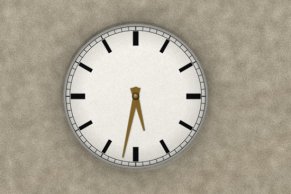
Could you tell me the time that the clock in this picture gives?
5:32
